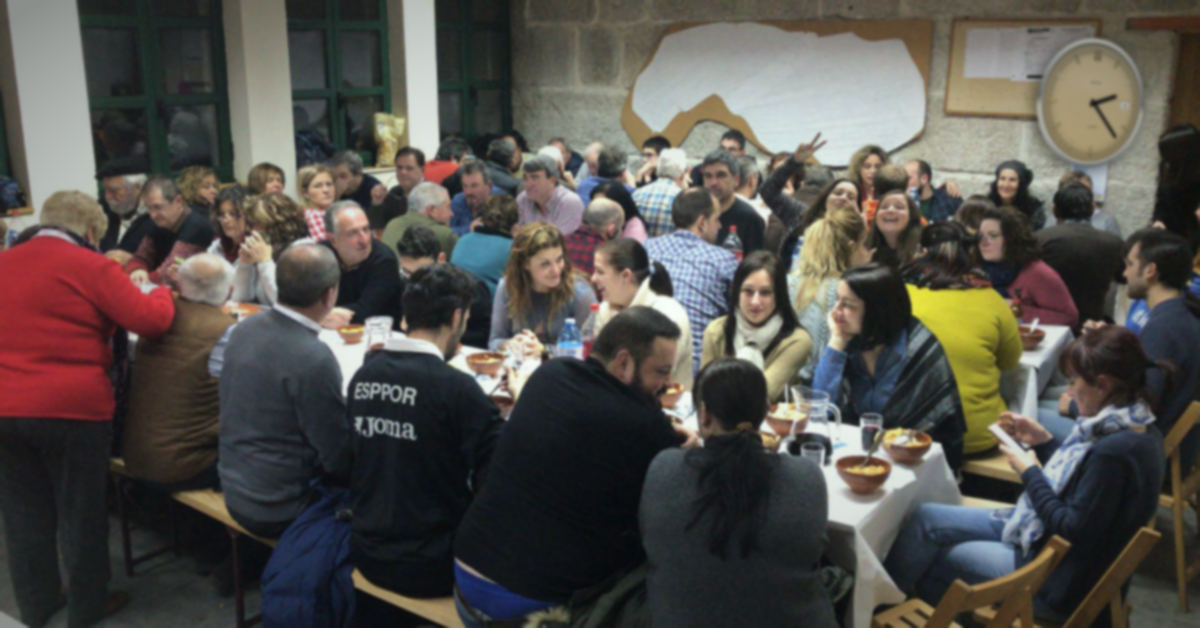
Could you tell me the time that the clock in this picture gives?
2:23
